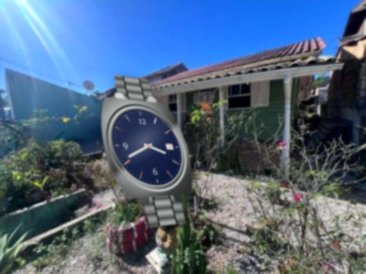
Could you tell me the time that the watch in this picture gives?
3:41
